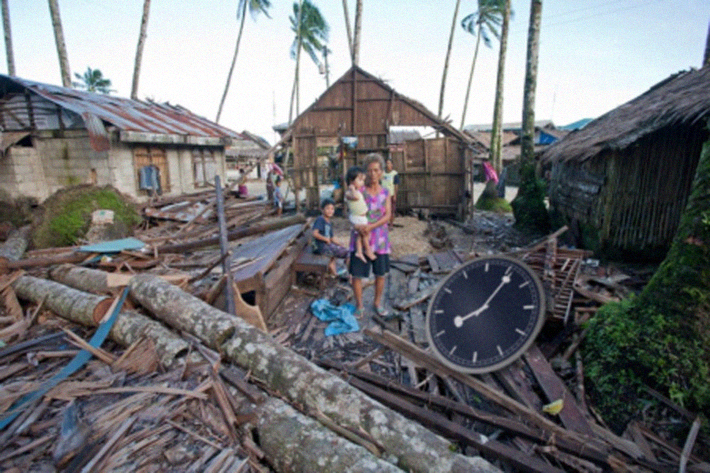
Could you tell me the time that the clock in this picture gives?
8:06
